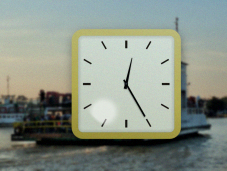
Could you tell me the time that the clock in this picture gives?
12:25
